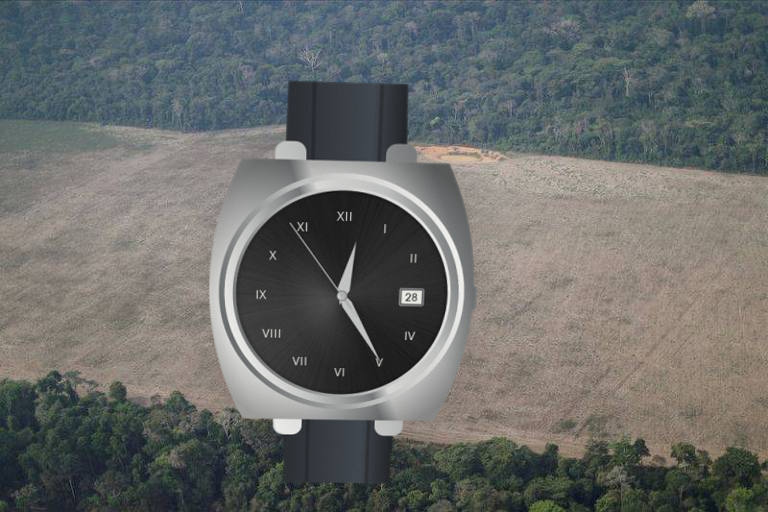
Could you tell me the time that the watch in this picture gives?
12:24:54
